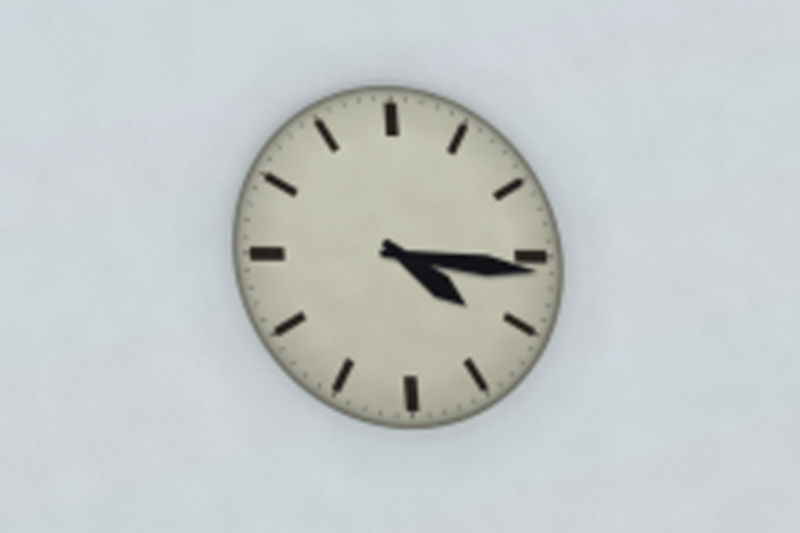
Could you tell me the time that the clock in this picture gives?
4:16
